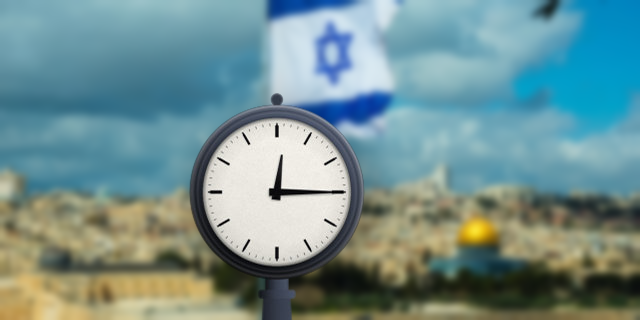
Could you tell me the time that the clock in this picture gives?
12:15
